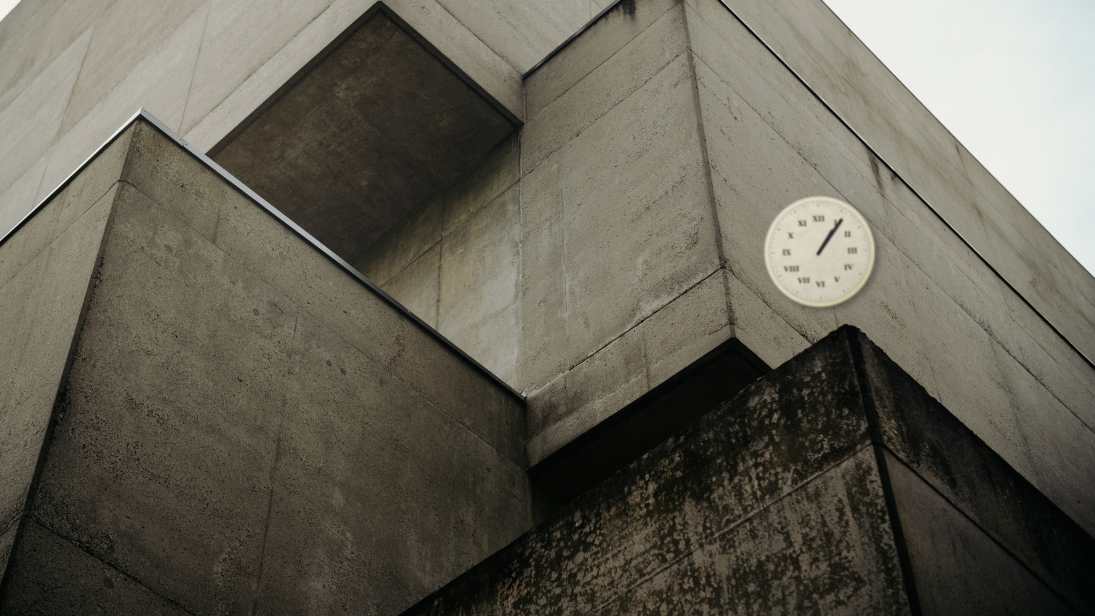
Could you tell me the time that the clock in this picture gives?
1:06
